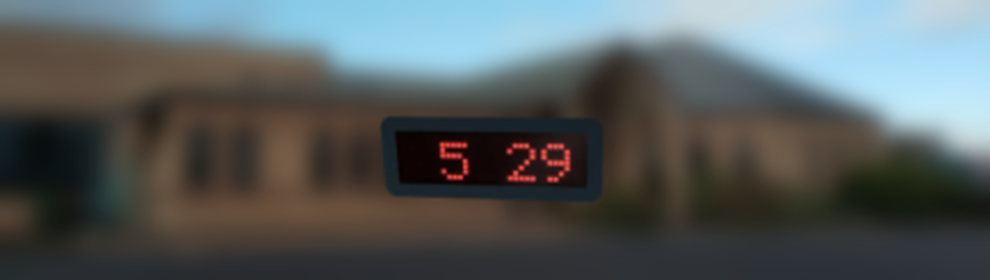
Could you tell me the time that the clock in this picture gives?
5:29
